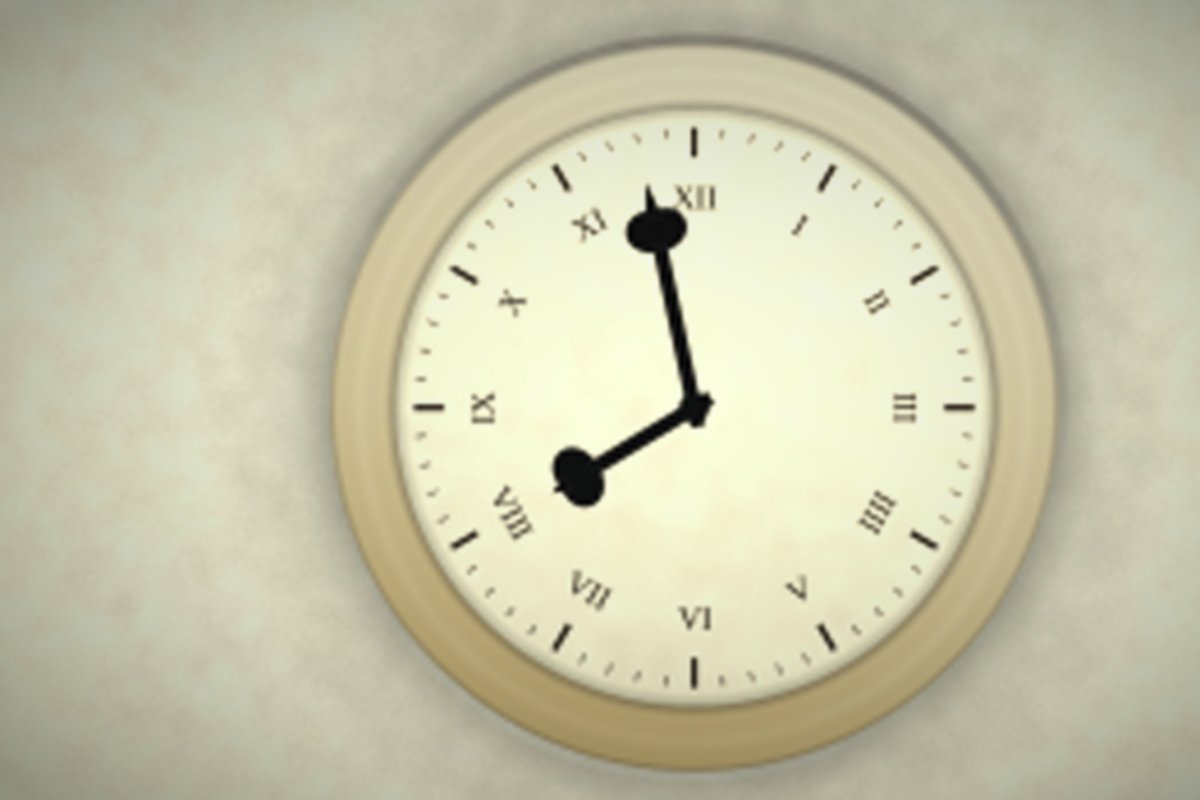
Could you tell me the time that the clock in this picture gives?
7:58
